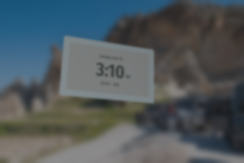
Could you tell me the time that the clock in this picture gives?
3:10
